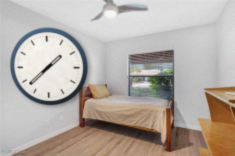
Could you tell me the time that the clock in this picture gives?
1:38
